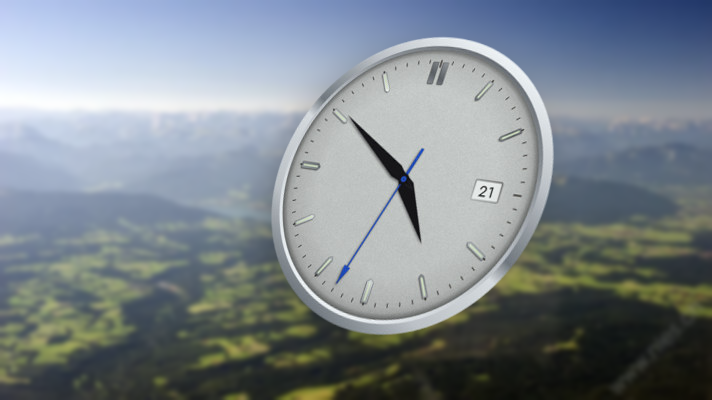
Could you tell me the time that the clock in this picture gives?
4:50:33
